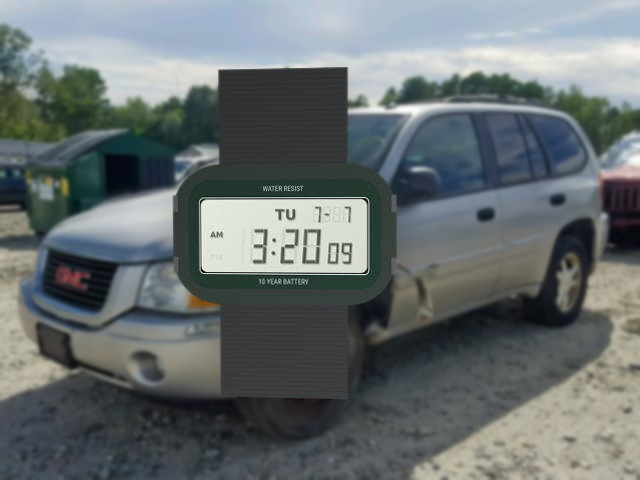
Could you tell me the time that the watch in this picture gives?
3:20:09
